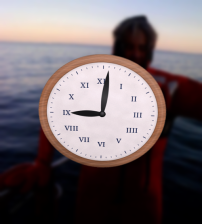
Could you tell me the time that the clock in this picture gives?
9:01
